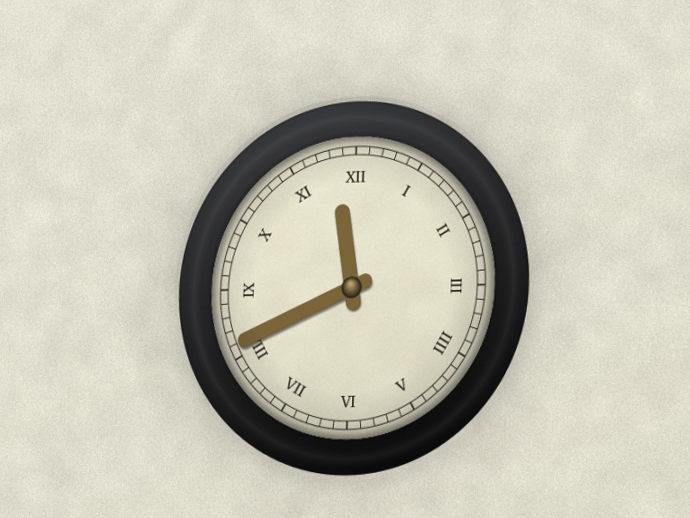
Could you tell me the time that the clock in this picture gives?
11:41
